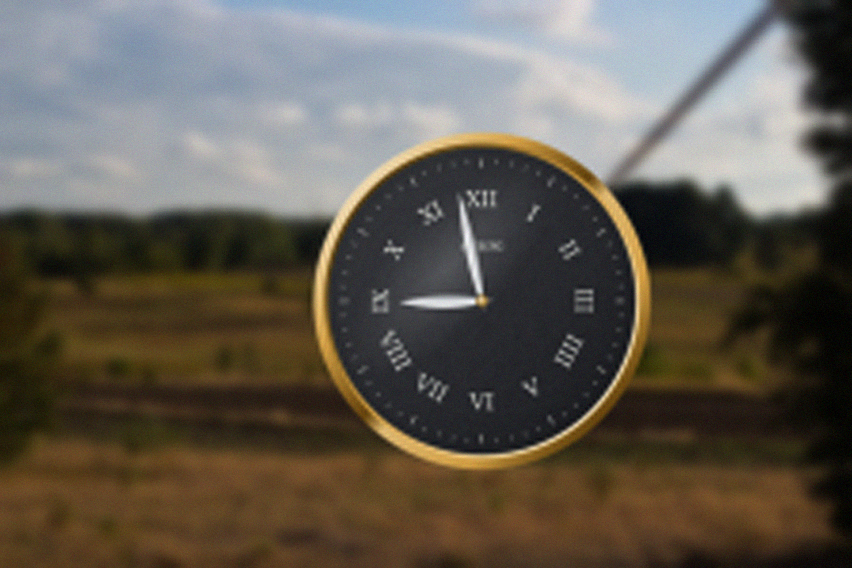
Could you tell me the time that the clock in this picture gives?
8:58
